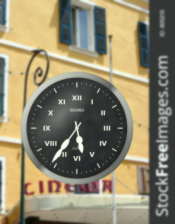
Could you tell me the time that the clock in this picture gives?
5:36
